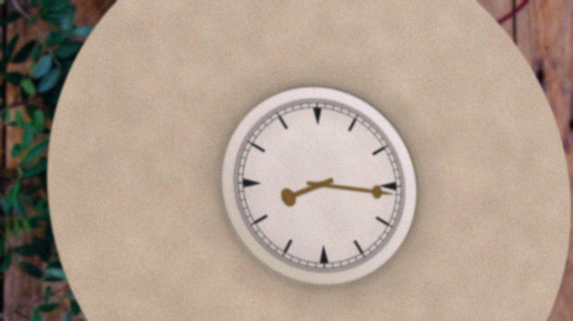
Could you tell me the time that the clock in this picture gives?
8:16
